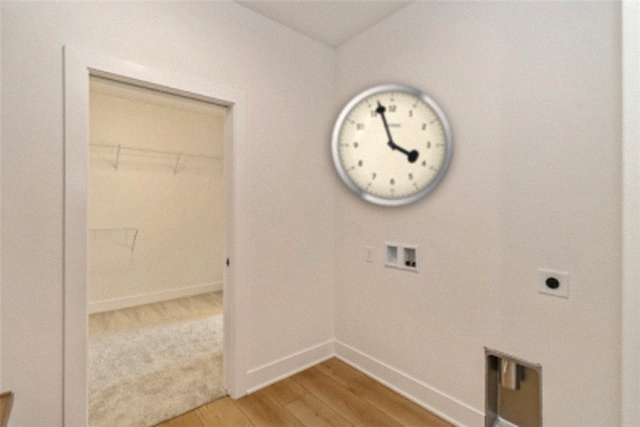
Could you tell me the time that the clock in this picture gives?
3:57
